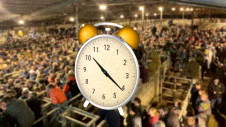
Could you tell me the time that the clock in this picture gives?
10:21
